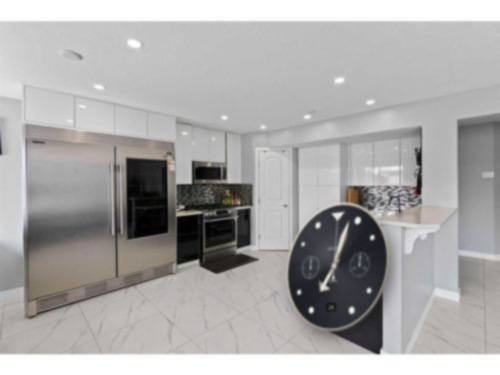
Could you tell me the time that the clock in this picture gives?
7:03
